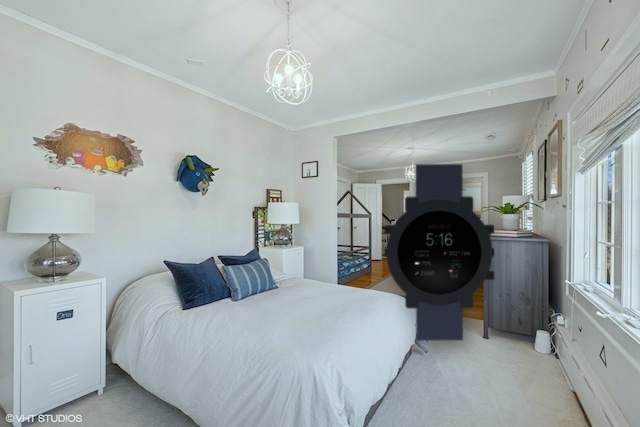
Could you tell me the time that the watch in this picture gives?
5:16
